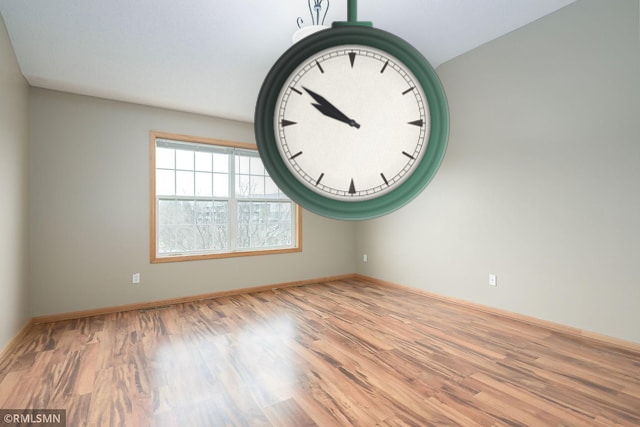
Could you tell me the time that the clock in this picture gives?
9:51
